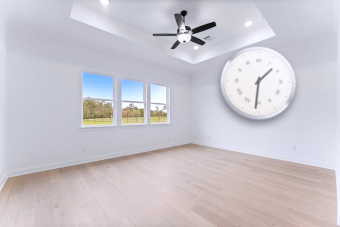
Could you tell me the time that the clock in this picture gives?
1:31
